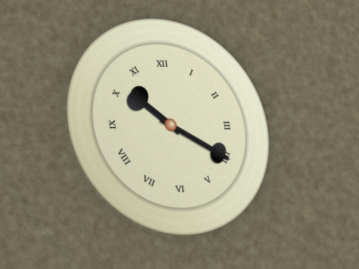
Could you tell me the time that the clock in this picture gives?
10:20
